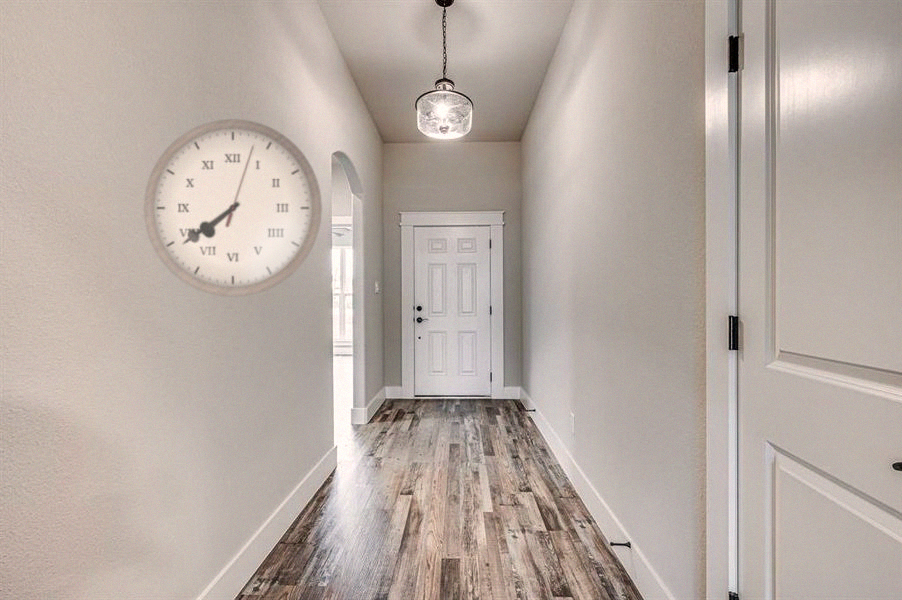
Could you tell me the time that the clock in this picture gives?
7:39:03
